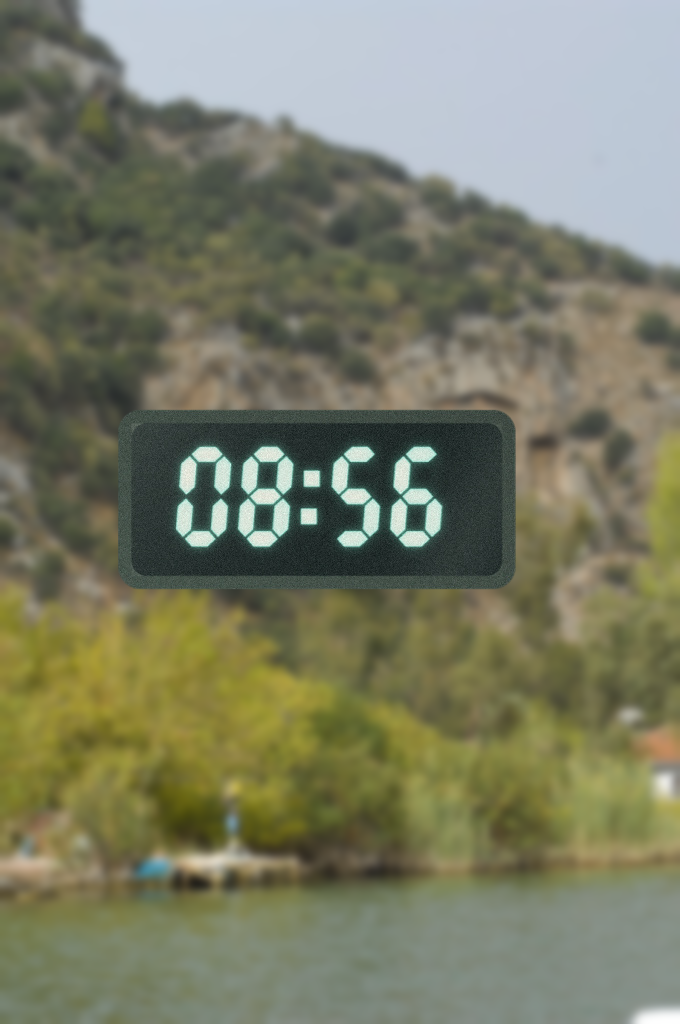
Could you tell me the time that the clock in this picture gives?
8:56
